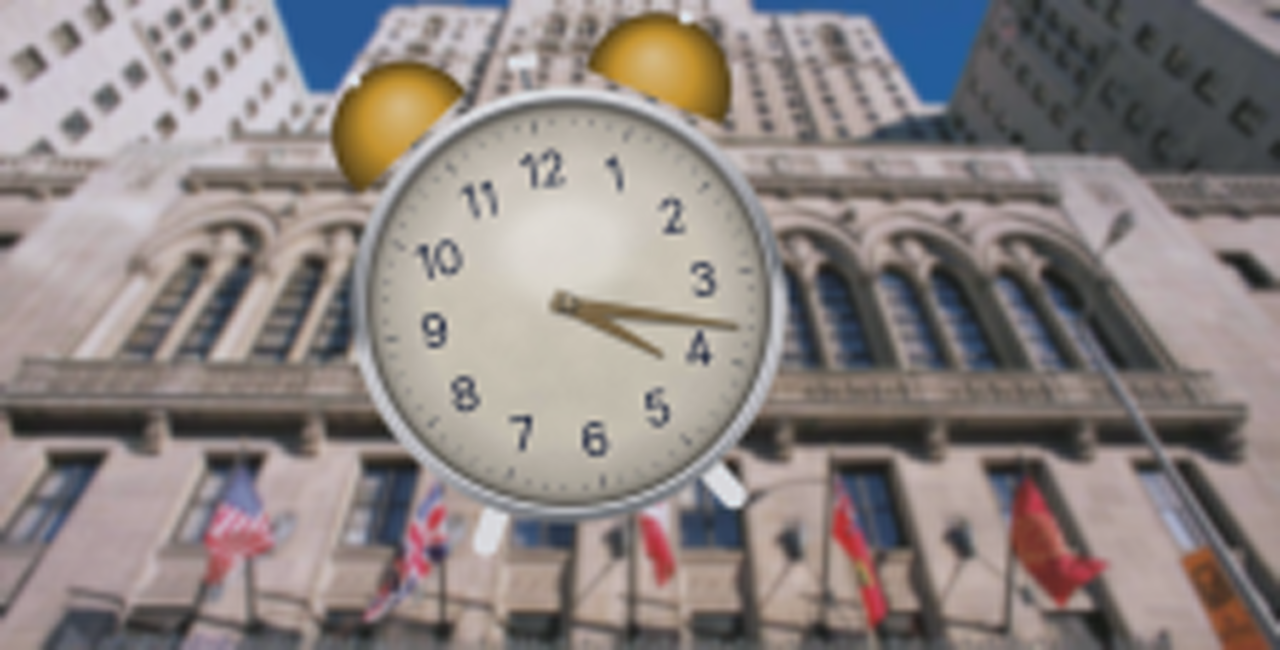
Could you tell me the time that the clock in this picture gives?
4:18
